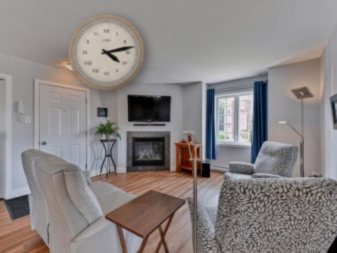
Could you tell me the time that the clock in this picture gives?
4:13
